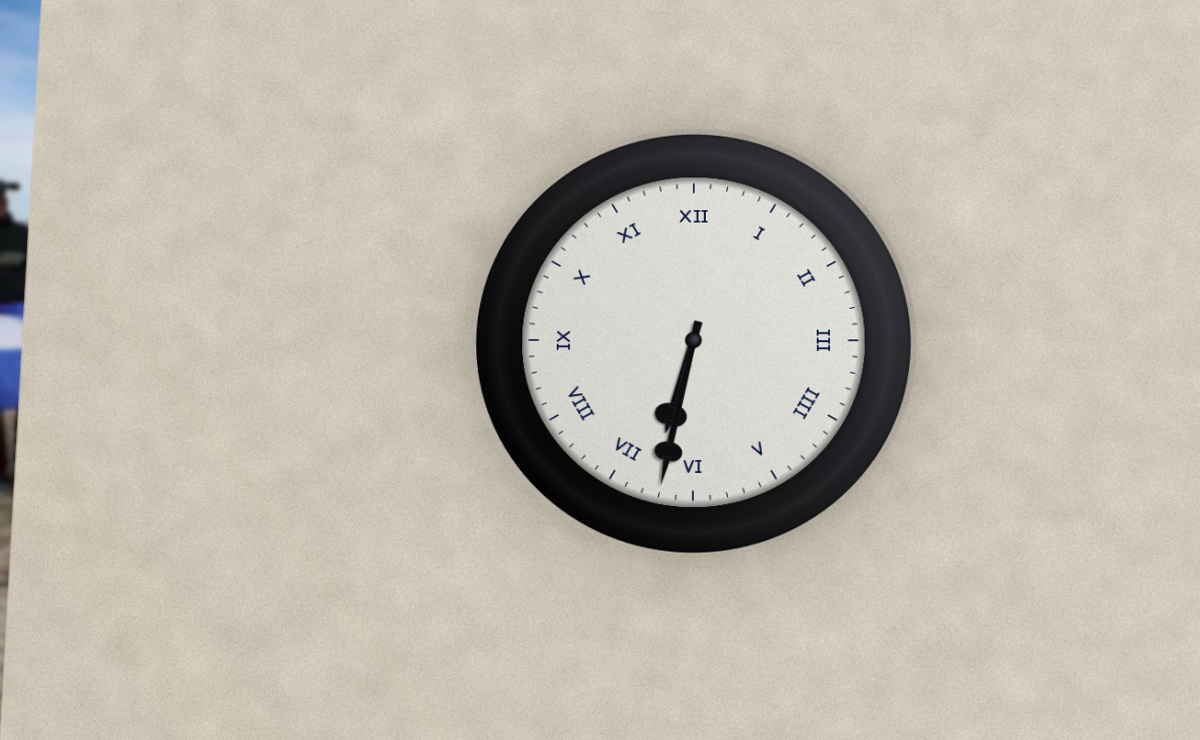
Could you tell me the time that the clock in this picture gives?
6:32
